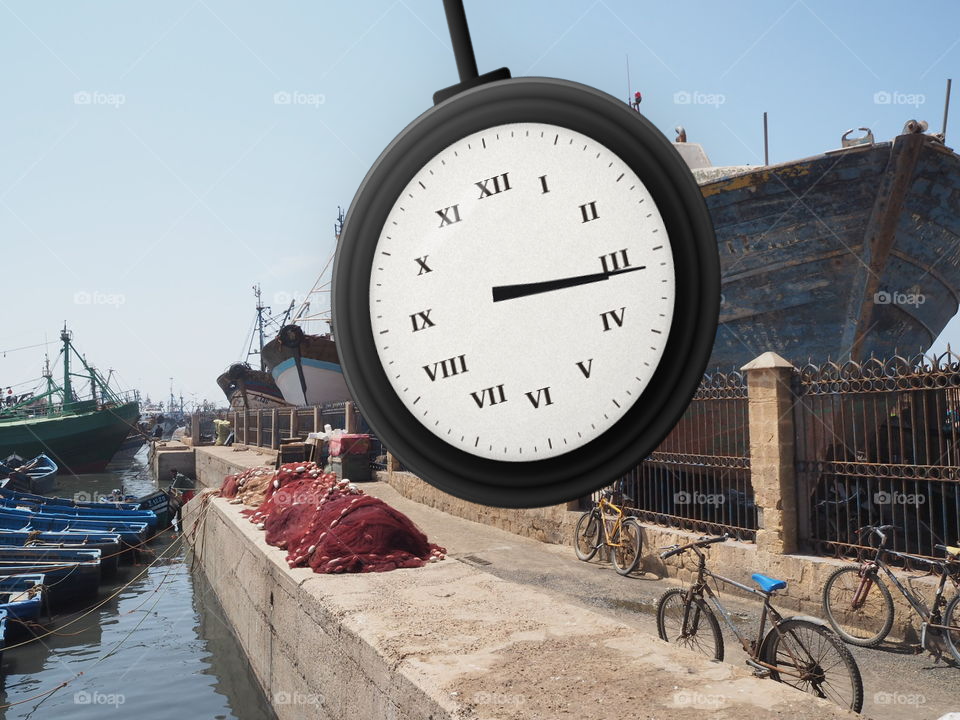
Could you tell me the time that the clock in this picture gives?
3:16
